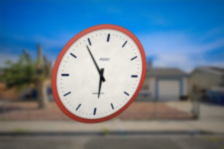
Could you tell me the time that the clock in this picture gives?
5:54
